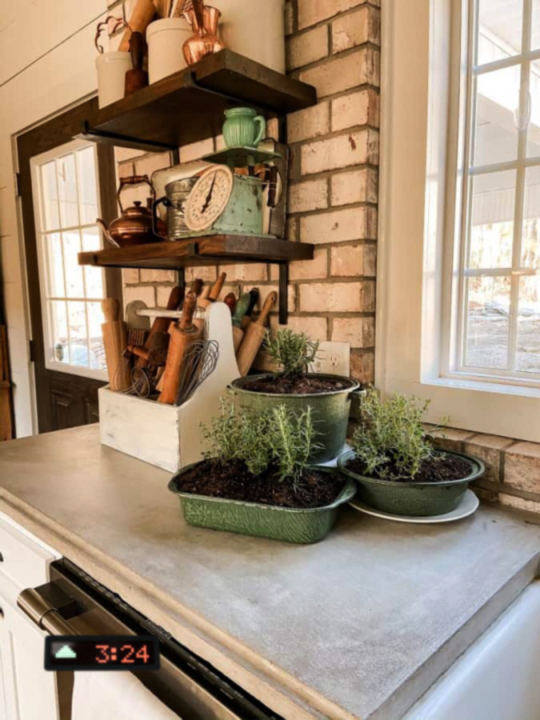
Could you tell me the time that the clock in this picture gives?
3:24
